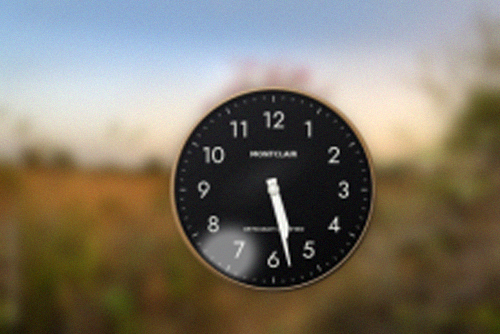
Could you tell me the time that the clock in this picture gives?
5:28
